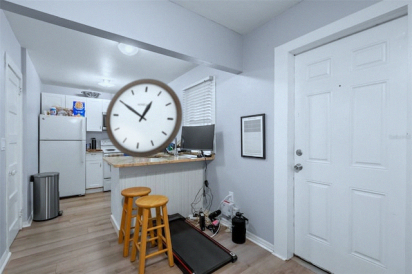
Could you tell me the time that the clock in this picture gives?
12:50
